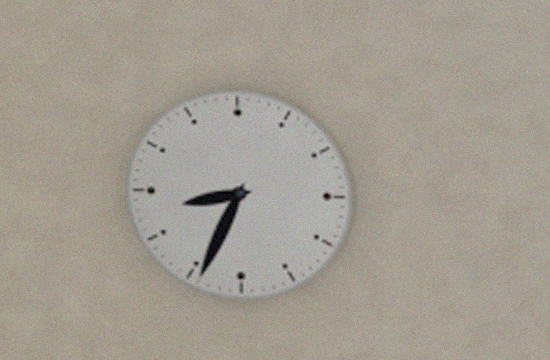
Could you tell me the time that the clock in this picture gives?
8:34
